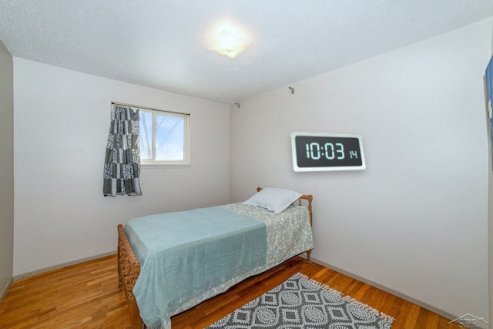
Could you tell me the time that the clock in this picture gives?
10:03:14
